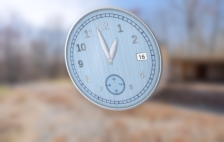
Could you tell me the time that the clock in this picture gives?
12:58
